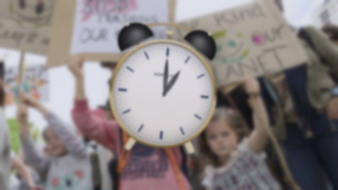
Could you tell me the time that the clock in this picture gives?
1:00
